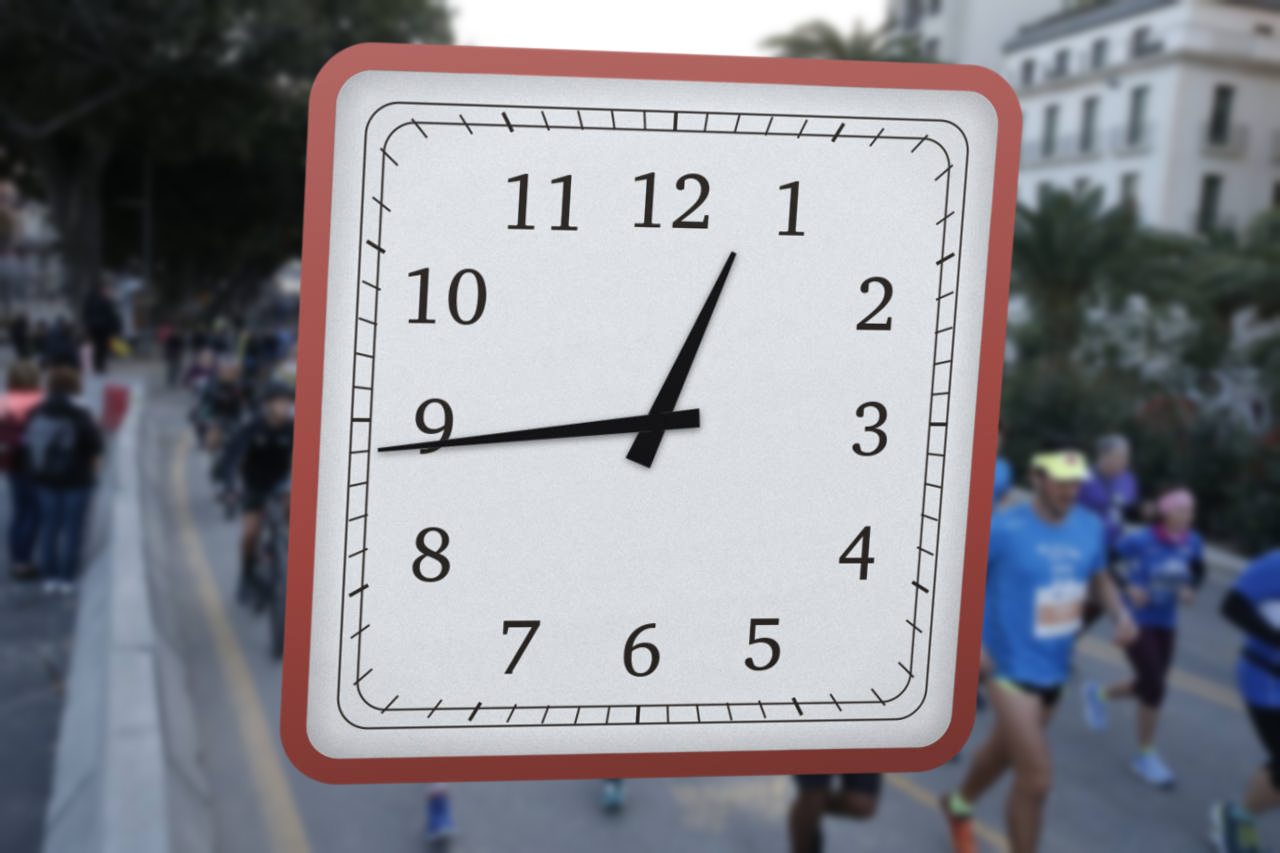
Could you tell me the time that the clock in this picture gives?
12:44
